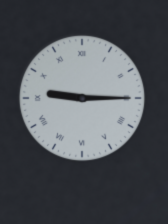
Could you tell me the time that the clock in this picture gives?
9:15
